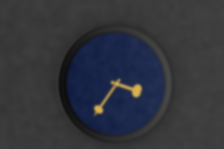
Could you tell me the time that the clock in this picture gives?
3:36
